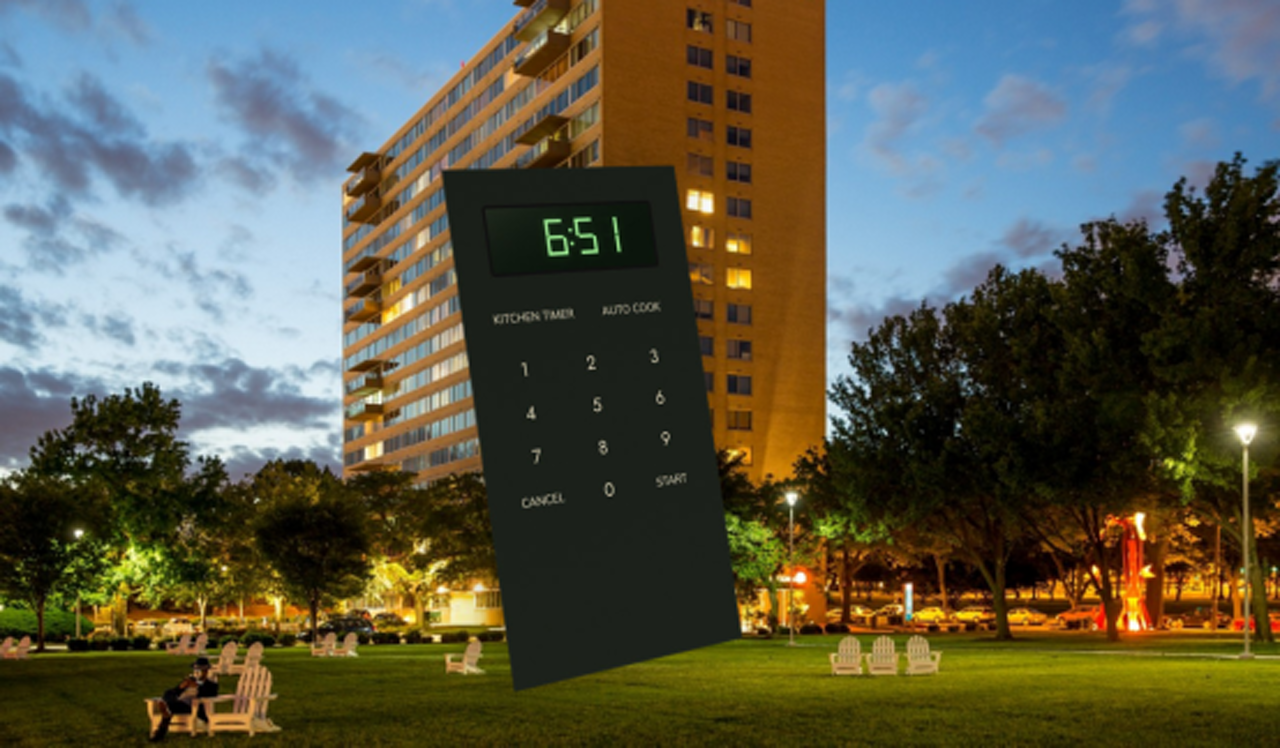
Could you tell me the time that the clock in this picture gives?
6:51
